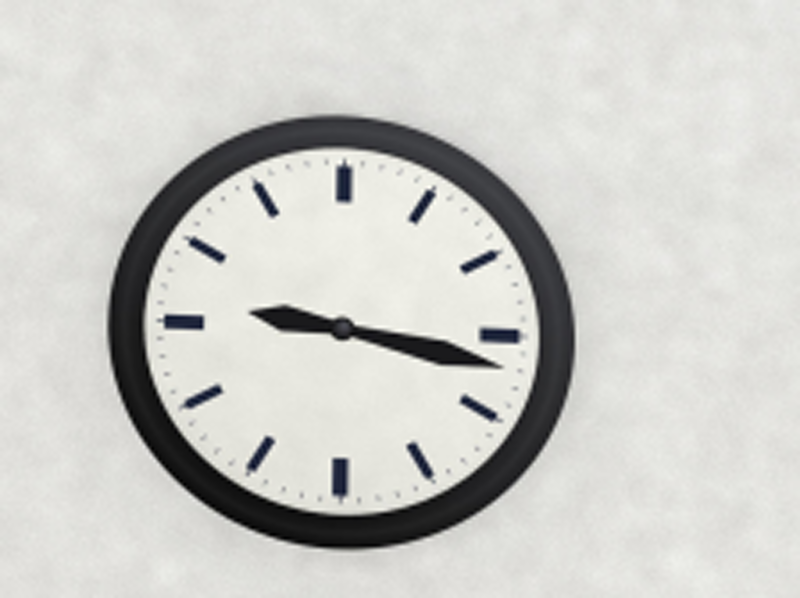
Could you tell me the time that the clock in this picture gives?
9:17
